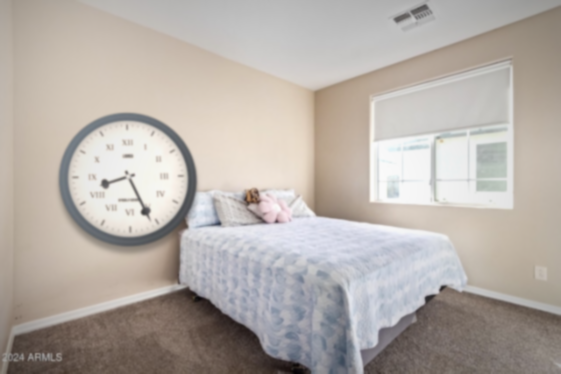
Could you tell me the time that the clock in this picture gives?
8:26
